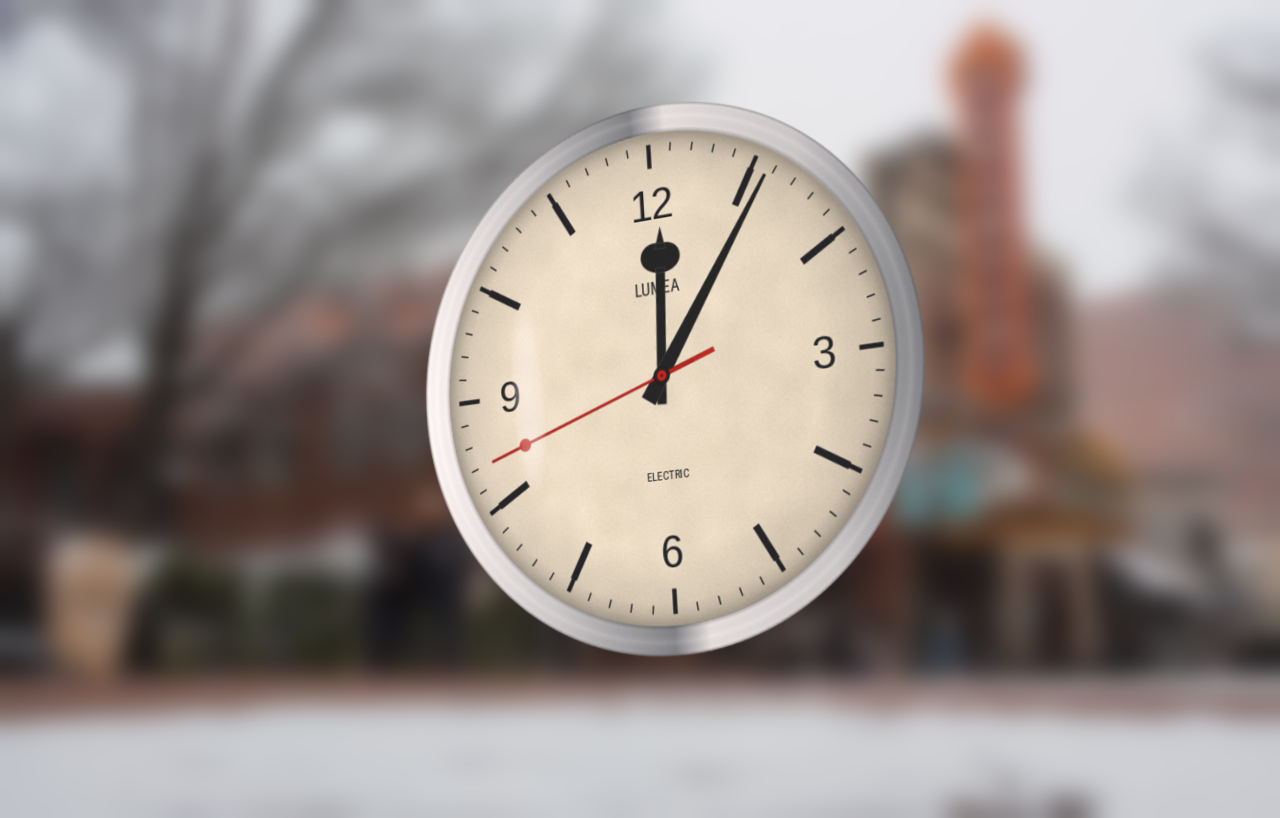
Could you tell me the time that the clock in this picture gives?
12:05:42
